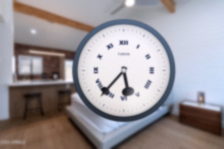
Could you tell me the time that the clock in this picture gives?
5:37
